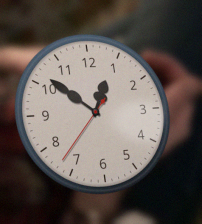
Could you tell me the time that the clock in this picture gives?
12:51:37
